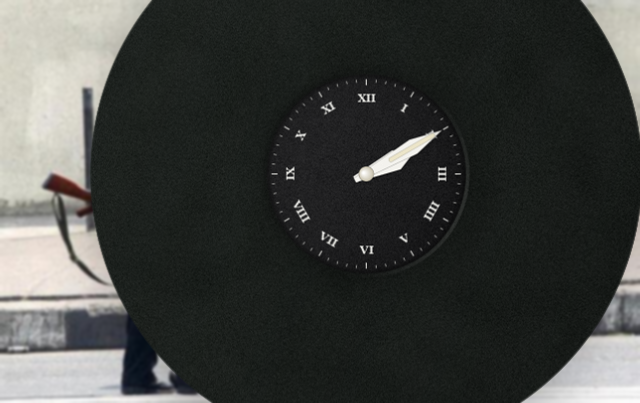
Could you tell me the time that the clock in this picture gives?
2:10
